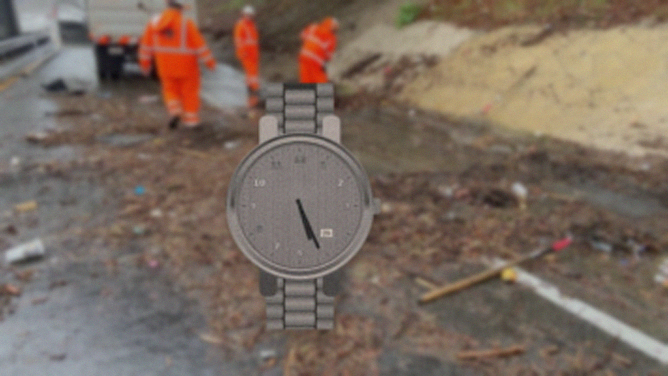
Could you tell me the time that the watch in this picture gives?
5:26
